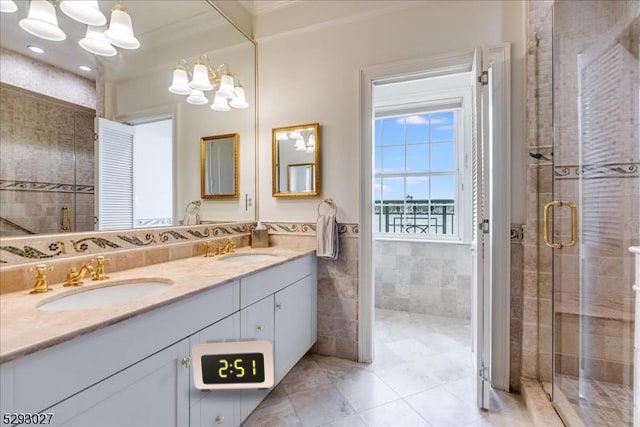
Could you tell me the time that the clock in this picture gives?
2:51
